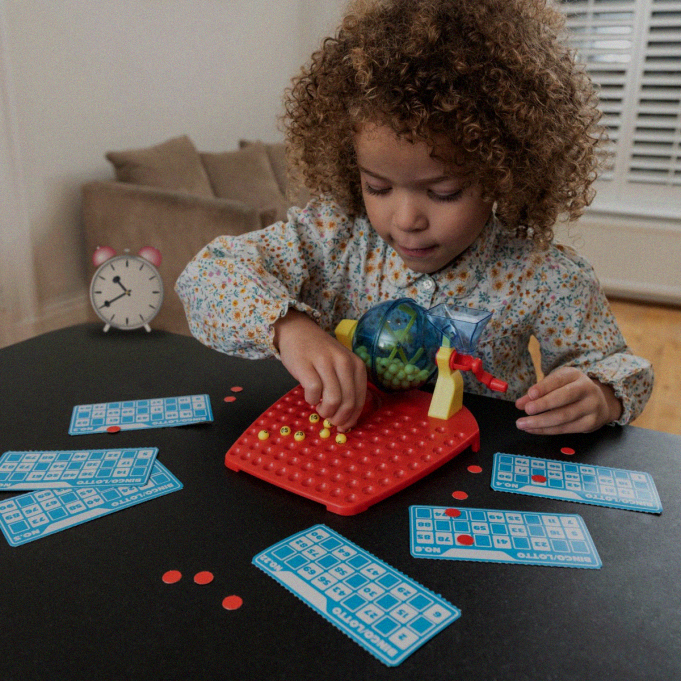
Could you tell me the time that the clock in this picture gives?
10:40
